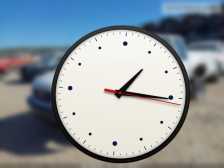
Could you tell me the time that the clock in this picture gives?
1:15:16
